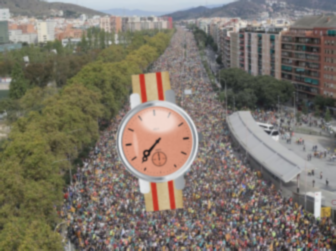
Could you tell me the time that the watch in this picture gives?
7:37
